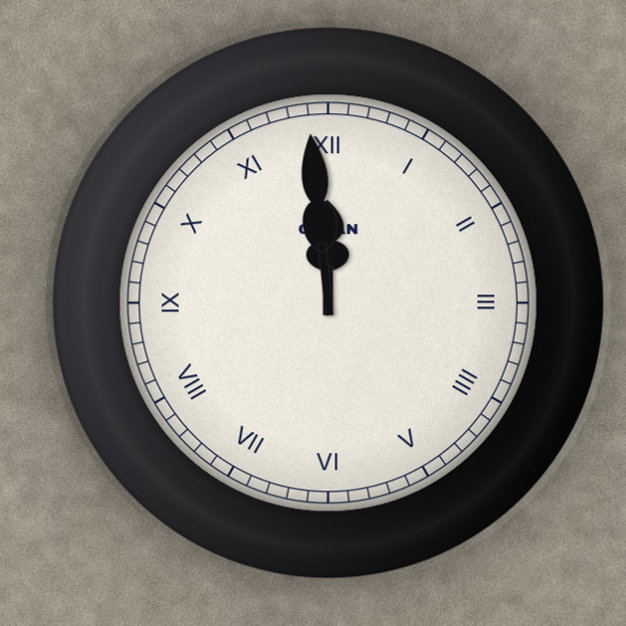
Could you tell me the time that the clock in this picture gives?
11:59
